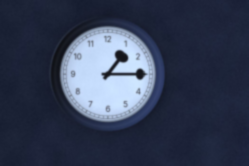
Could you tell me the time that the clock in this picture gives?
1:15
